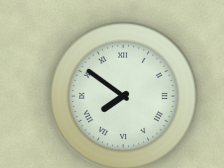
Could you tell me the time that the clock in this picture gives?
7:51
